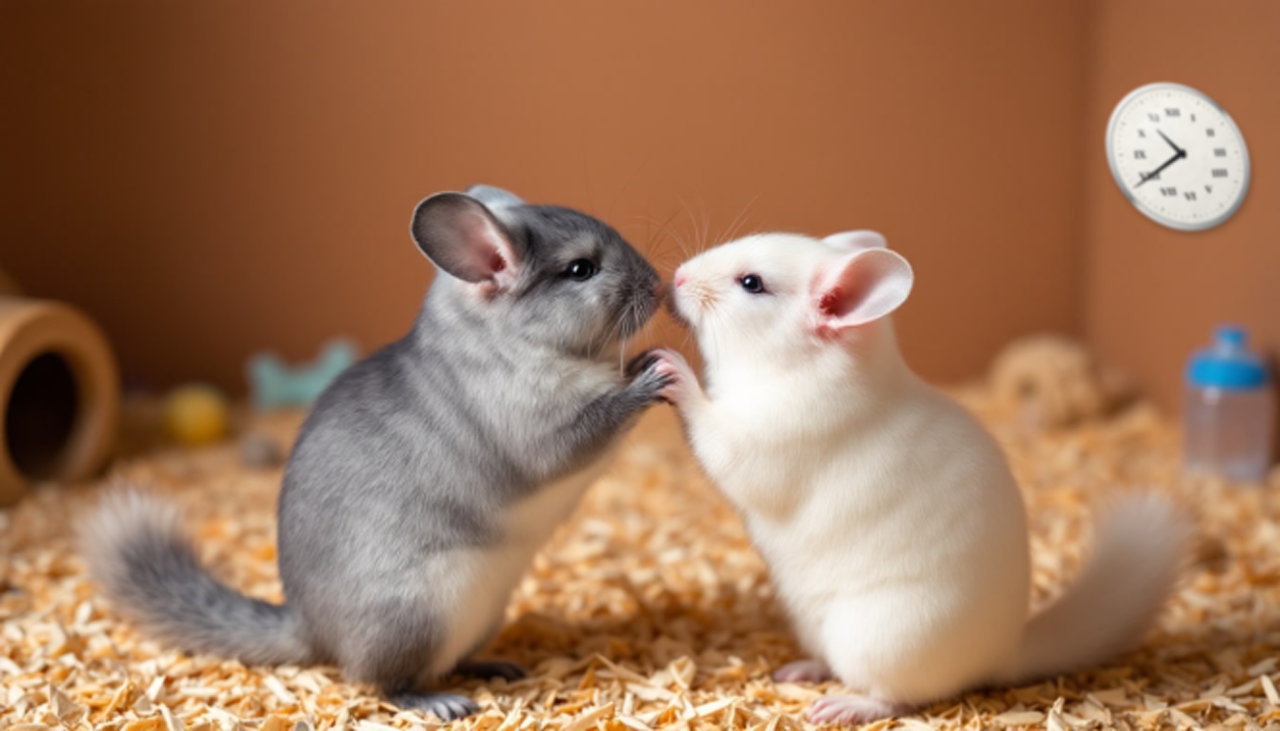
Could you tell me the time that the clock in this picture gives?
10:40
